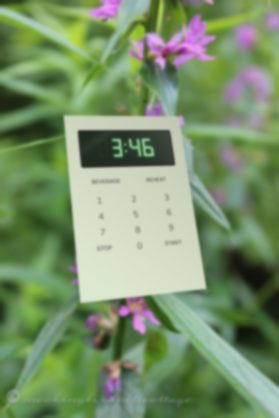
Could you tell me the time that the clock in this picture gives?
3:46
